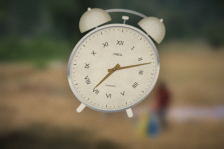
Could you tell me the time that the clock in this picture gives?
7:12
